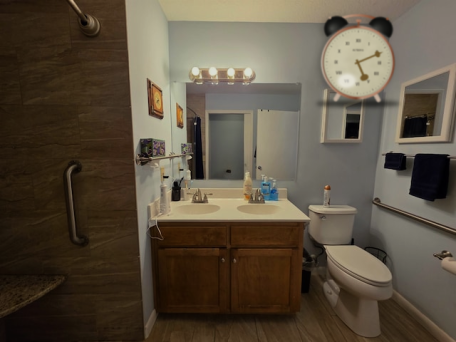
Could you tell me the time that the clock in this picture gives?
5:11
